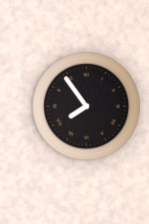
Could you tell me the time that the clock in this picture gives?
7:54
